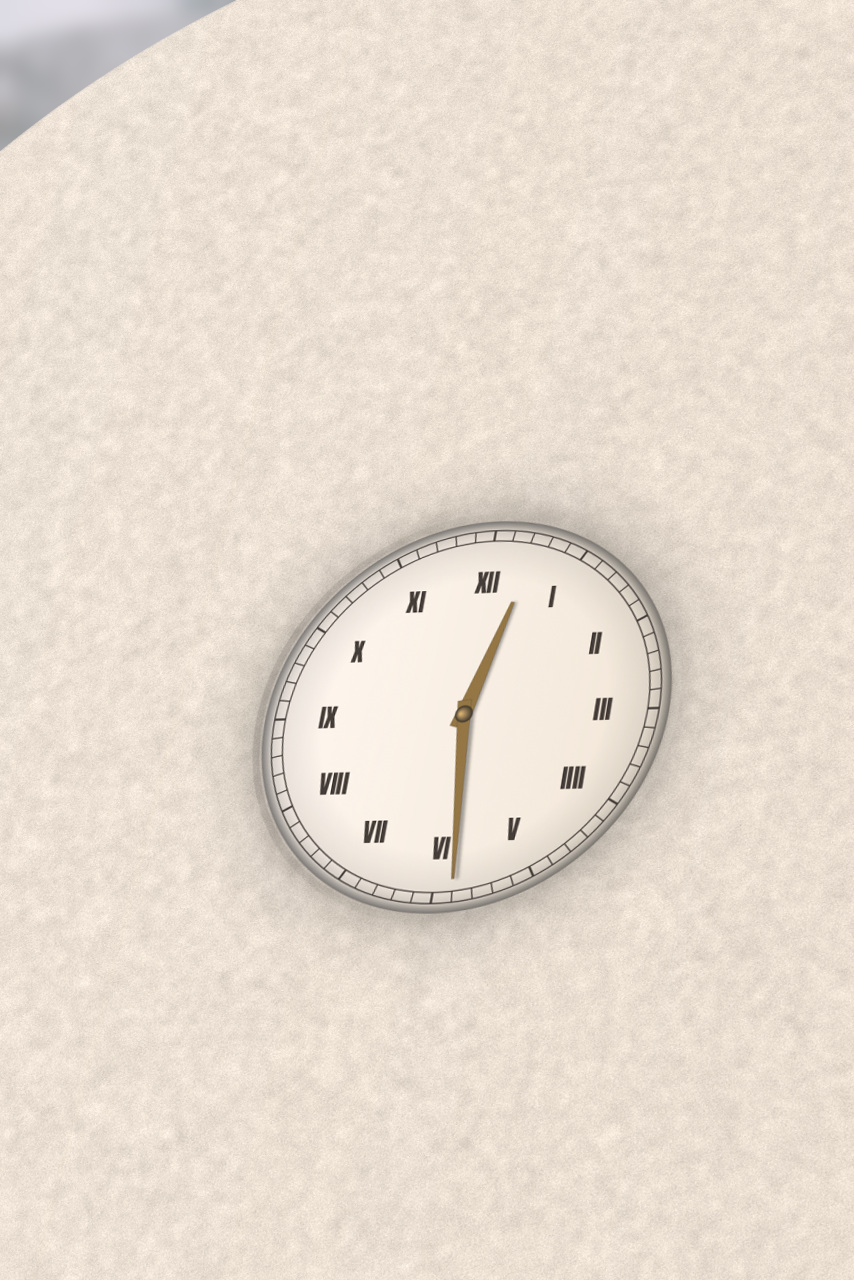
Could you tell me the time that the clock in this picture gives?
12:29
